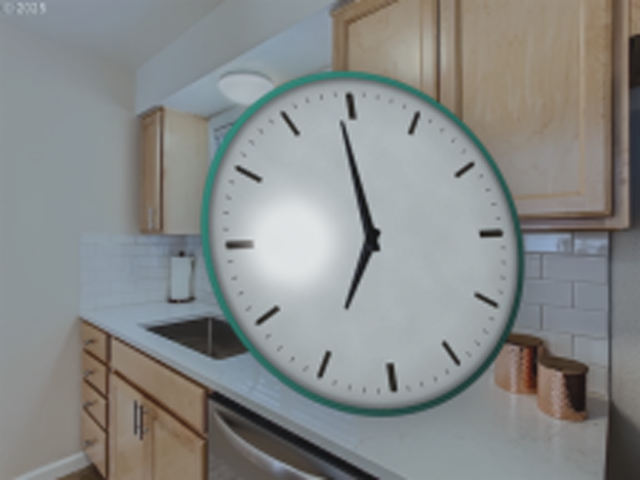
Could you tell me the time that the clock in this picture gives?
6:59
